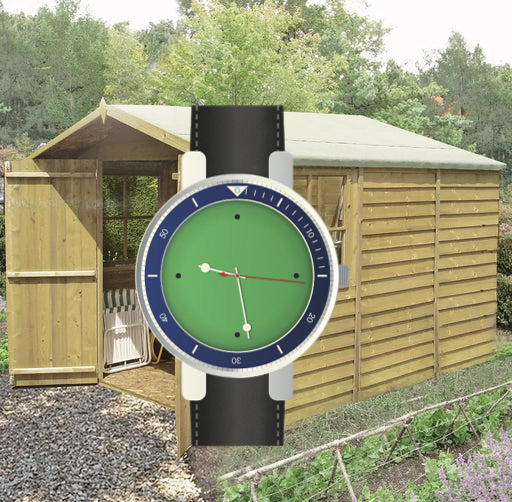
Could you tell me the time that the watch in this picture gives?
9:28:16
